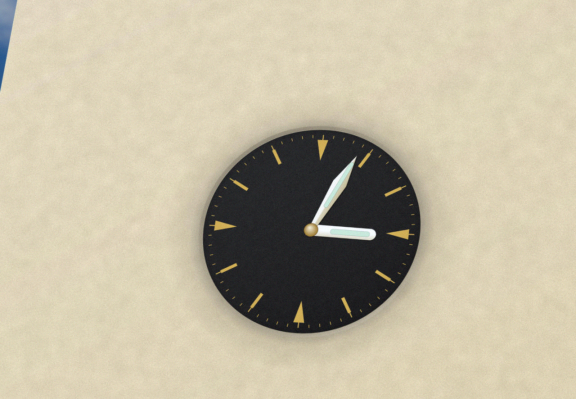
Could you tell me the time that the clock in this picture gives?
3:04
